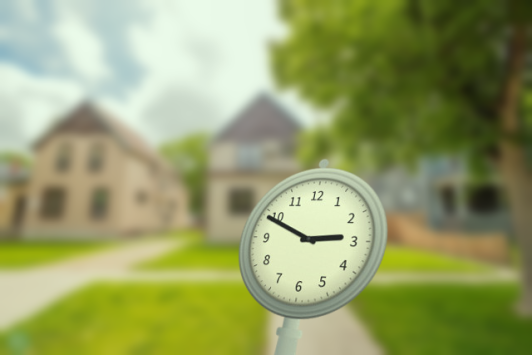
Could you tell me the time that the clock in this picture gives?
2:49
